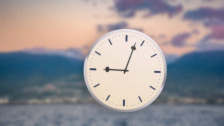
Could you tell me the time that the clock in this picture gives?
9:03
